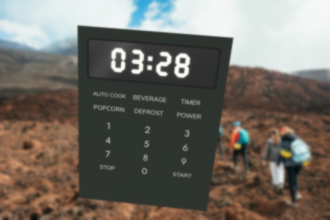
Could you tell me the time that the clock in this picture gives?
3:28
